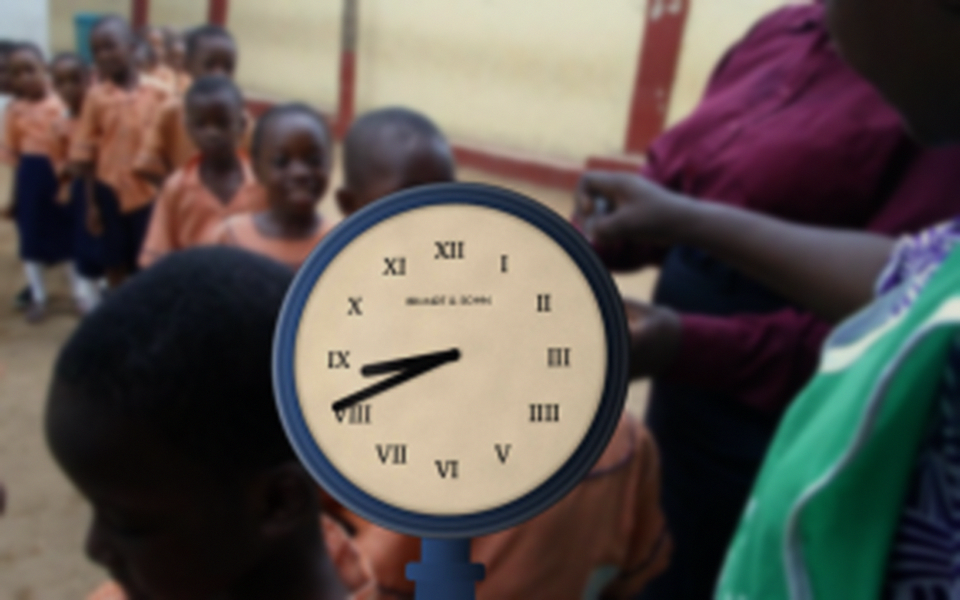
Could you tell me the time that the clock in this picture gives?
8:41
